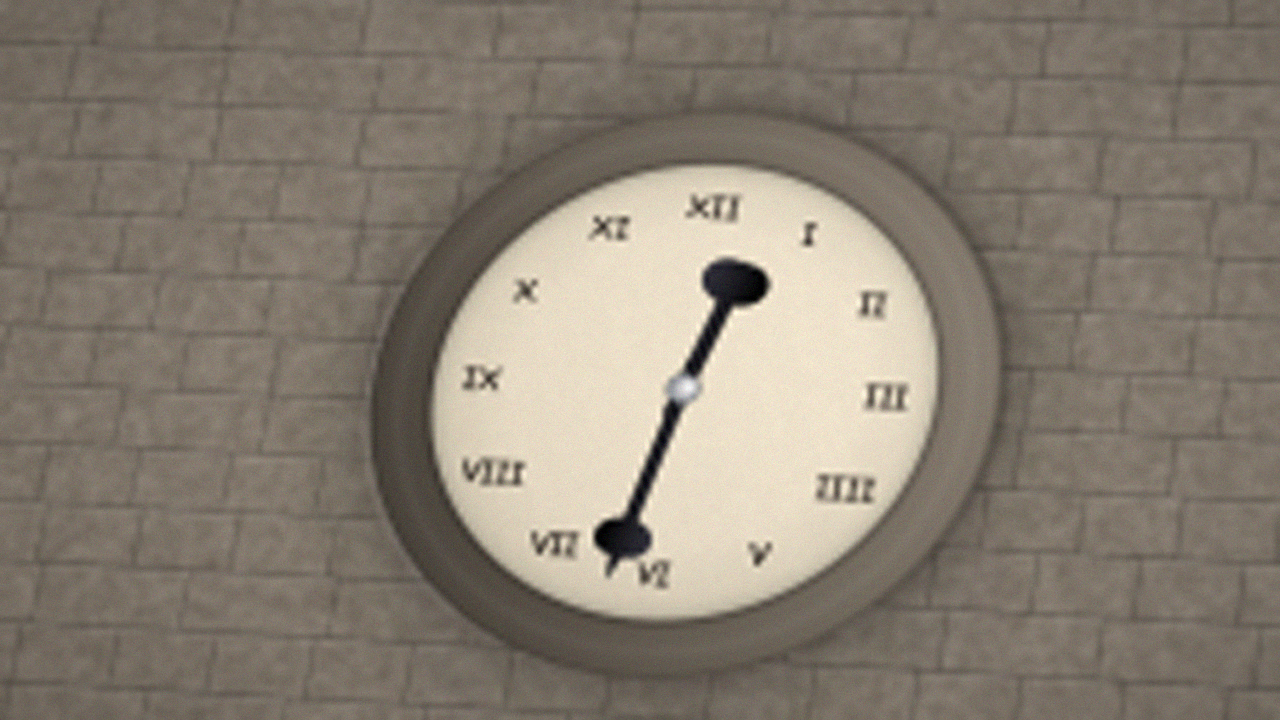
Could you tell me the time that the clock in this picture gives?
12:32
